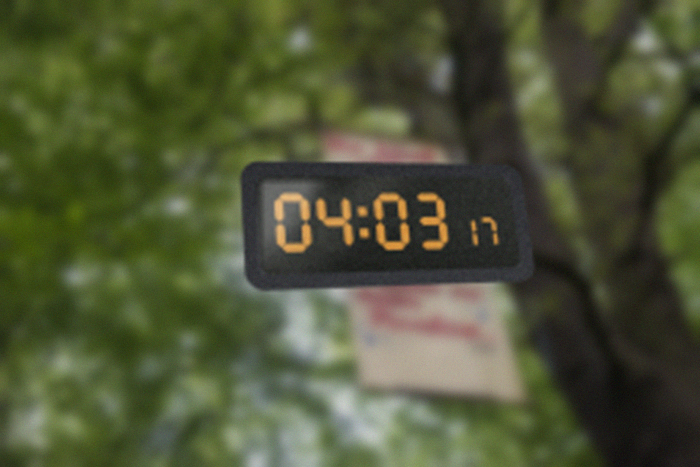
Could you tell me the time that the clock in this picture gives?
4:03:17
